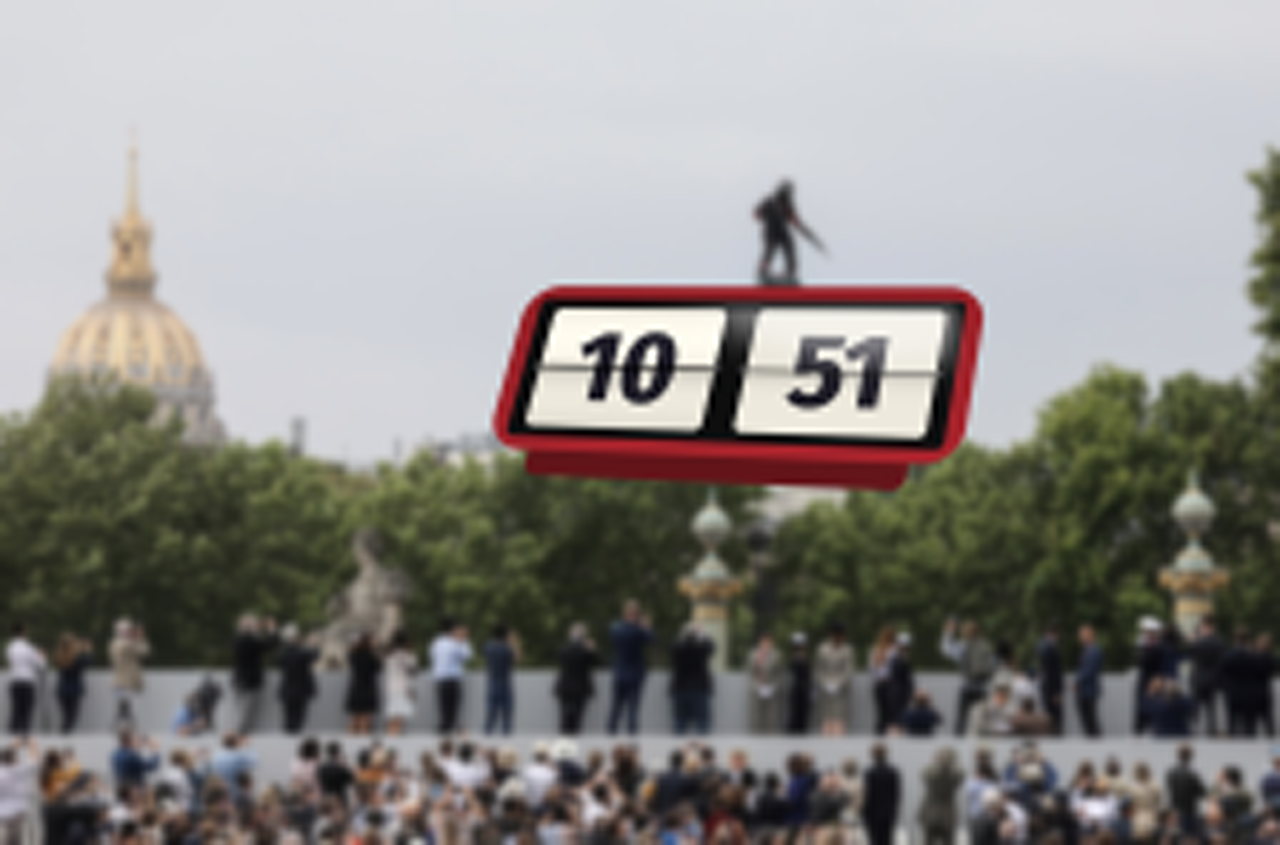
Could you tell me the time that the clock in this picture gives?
10:51
